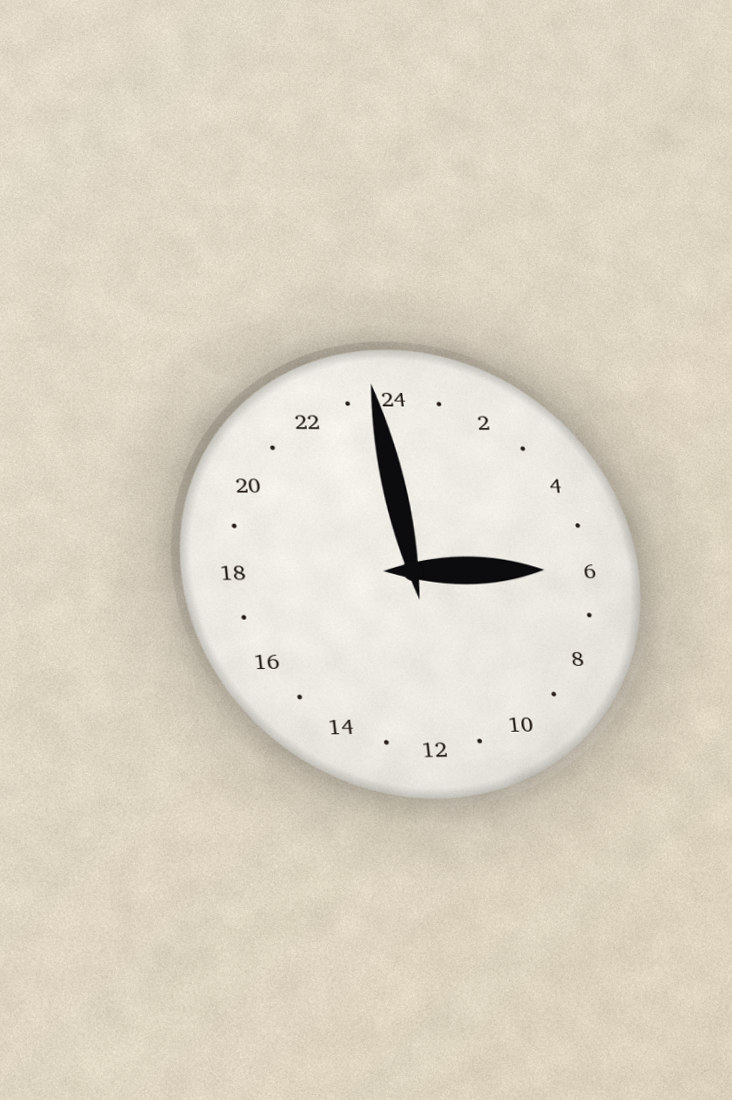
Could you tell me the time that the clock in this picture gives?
5:59
